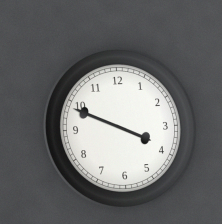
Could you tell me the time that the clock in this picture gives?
3:49
